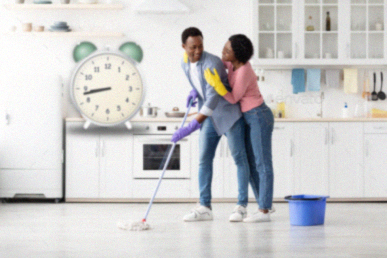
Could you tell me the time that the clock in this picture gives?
8:43
